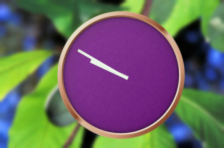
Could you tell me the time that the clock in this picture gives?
9:50
